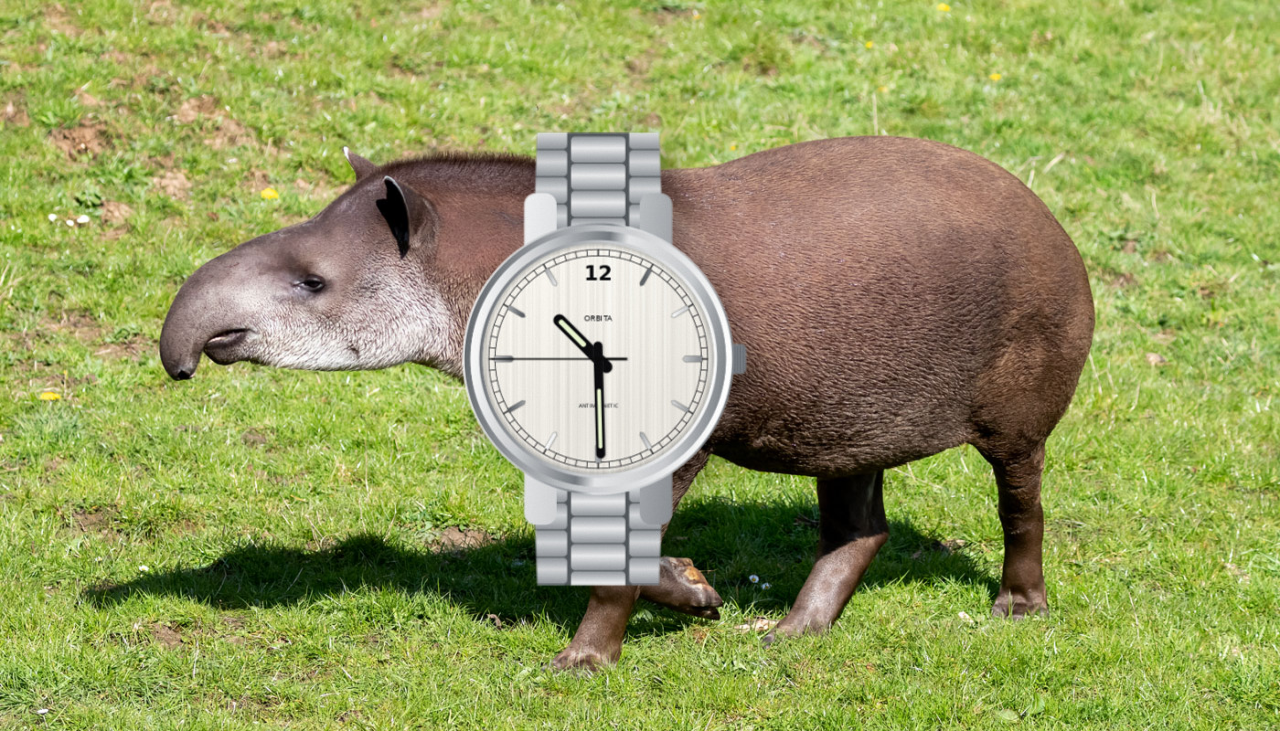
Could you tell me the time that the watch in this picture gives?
10:29:45
